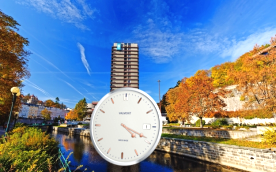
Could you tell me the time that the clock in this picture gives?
4:19
